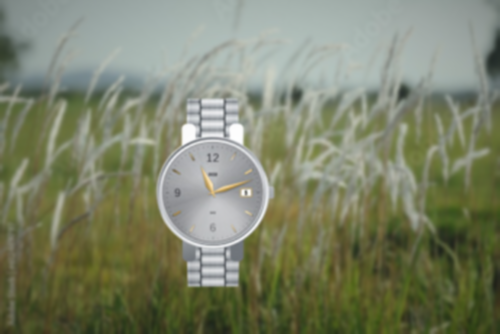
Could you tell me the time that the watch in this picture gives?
11:12
